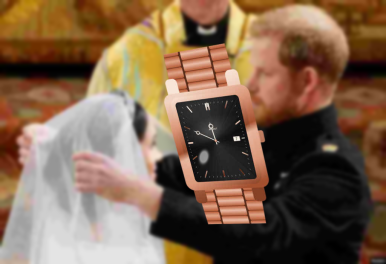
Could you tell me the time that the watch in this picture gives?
11:50
